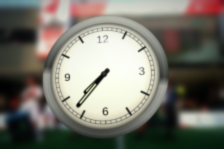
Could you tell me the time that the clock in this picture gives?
7:37
